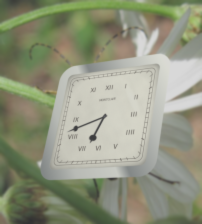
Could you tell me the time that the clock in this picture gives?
6:42
